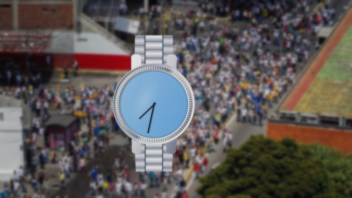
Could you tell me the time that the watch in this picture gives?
7:32
